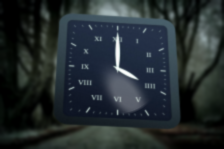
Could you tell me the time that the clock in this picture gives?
4:00
